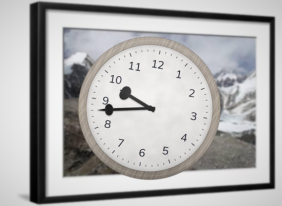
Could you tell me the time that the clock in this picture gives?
9:43
